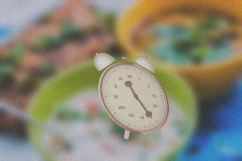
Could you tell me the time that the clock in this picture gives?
11:26
